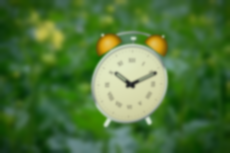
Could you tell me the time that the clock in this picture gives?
10:11
